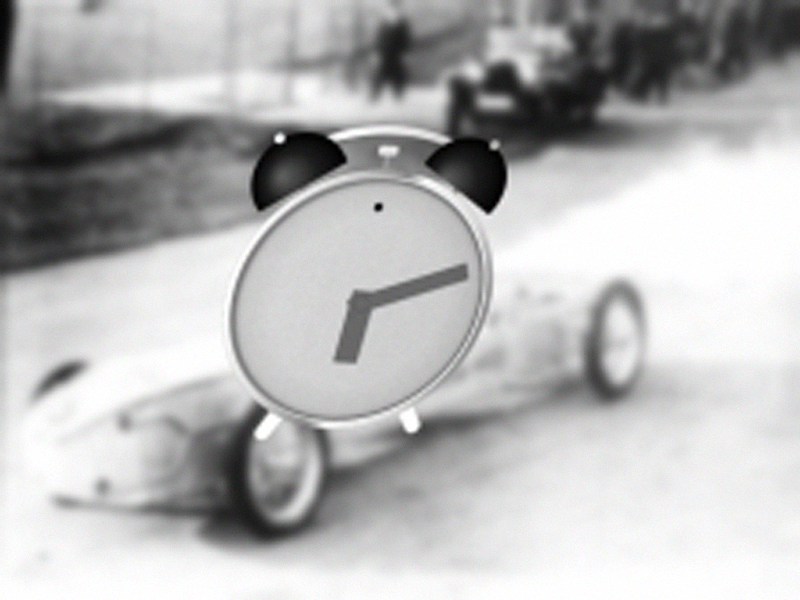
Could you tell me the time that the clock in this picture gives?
6:12
